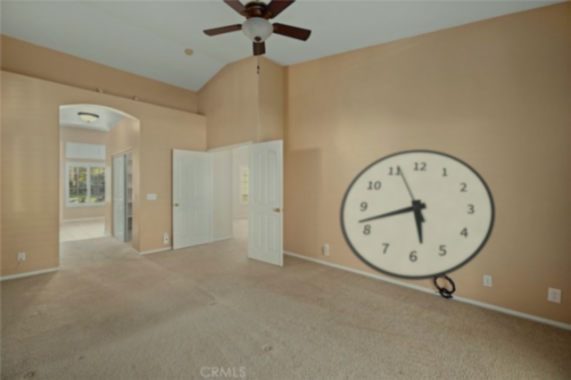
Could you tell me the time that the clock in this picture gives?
5:41:56
